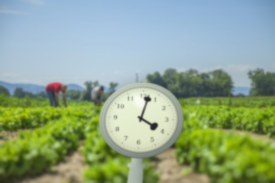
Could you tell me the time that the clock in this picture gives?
4:02
